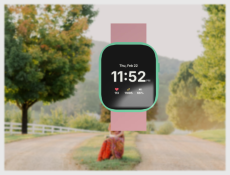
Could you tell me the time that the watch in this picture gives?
11:52
